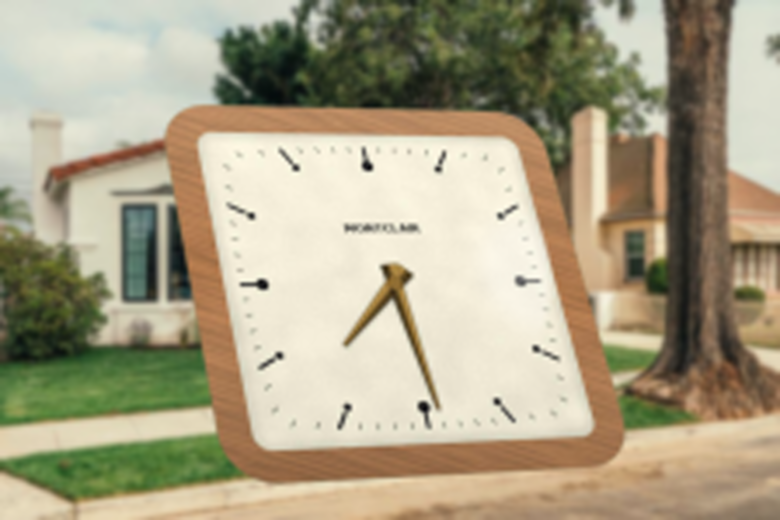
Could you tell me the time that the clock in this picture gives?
7:29
